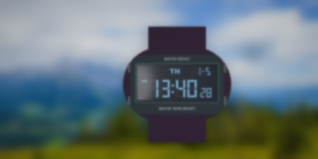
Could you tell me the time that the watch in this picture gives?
13:40
